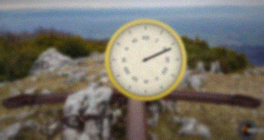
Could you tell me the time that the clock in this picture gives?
2:11
